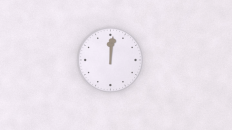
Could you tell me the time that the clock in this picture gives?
12:01
